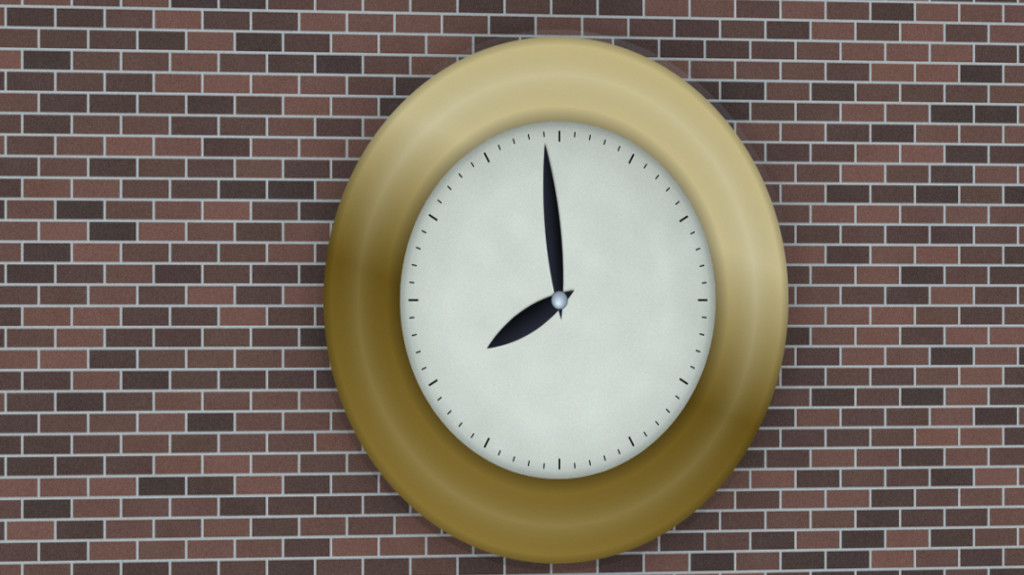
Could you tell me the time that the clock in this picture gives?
7:59
